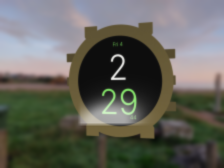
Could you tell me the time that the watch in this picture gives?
2:29
